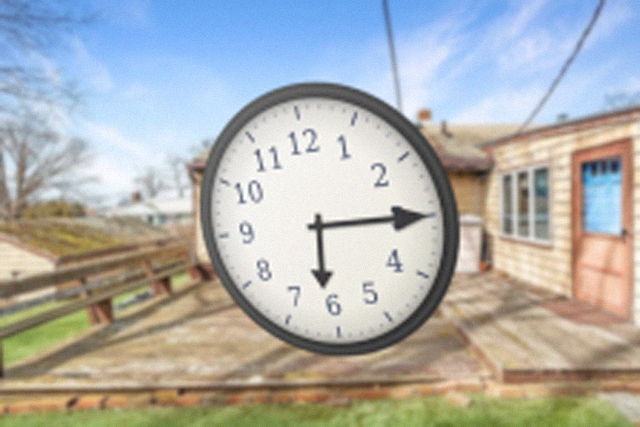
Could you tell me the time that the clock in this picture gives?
6:15
